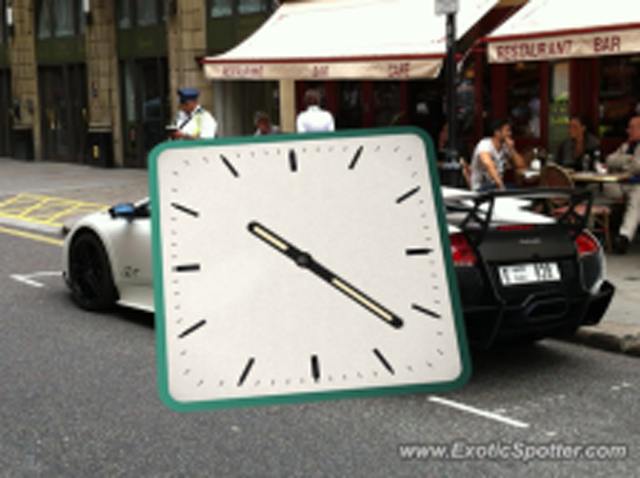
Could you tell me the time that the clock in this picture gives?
10:22
